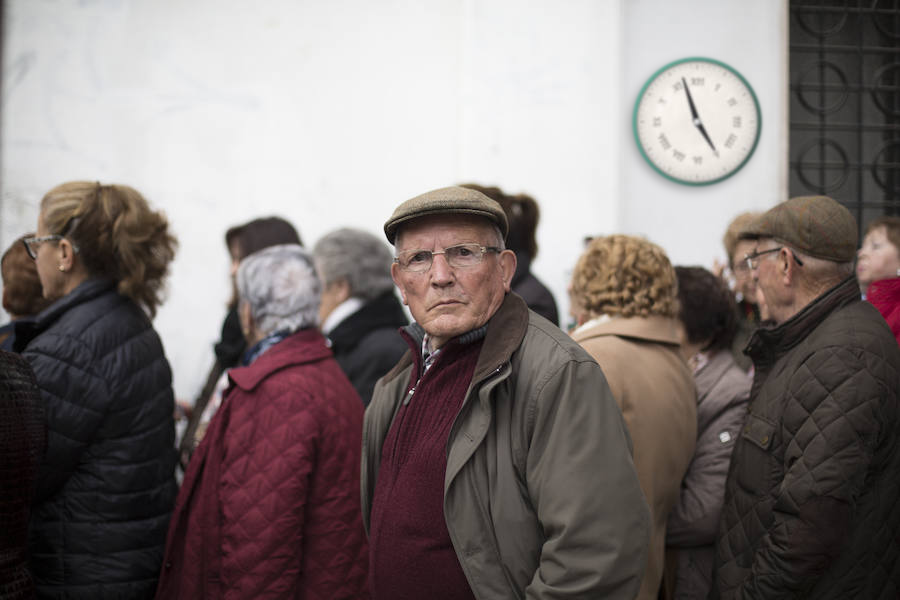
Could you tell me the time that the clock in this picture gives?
4:57
